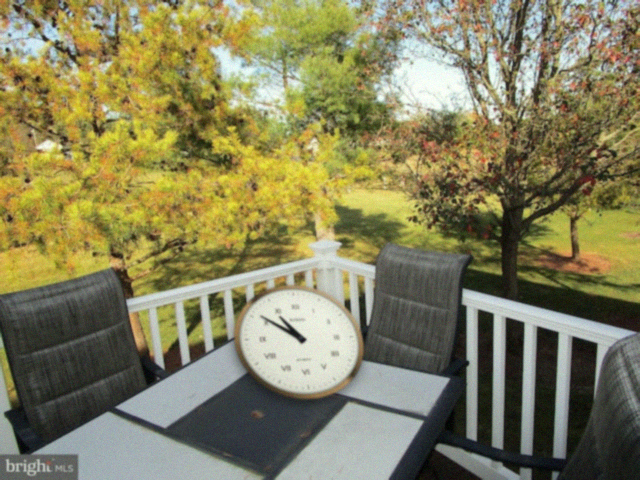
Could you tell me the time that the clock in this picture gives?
10:51
